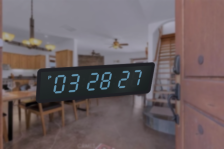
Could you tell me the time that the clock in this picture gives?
3:28:27
